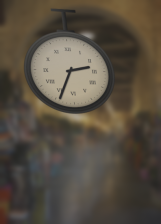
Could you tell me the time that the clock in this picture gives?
2:34
